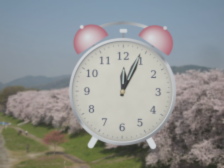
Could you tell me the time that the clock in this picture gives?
12:04
